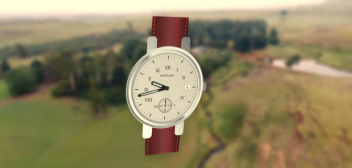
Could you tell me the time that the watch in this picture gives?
9:43
